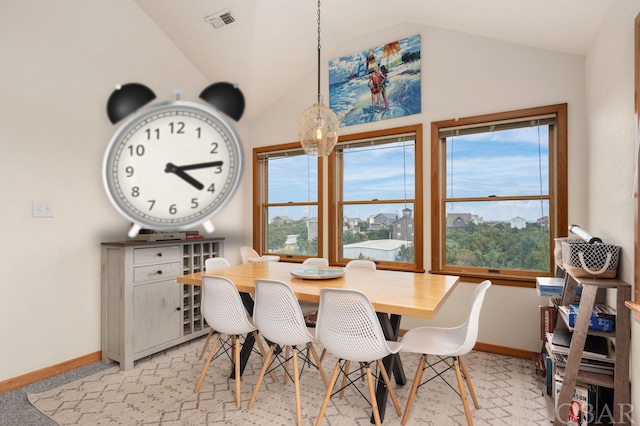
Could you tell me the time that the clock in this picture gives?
4:14
